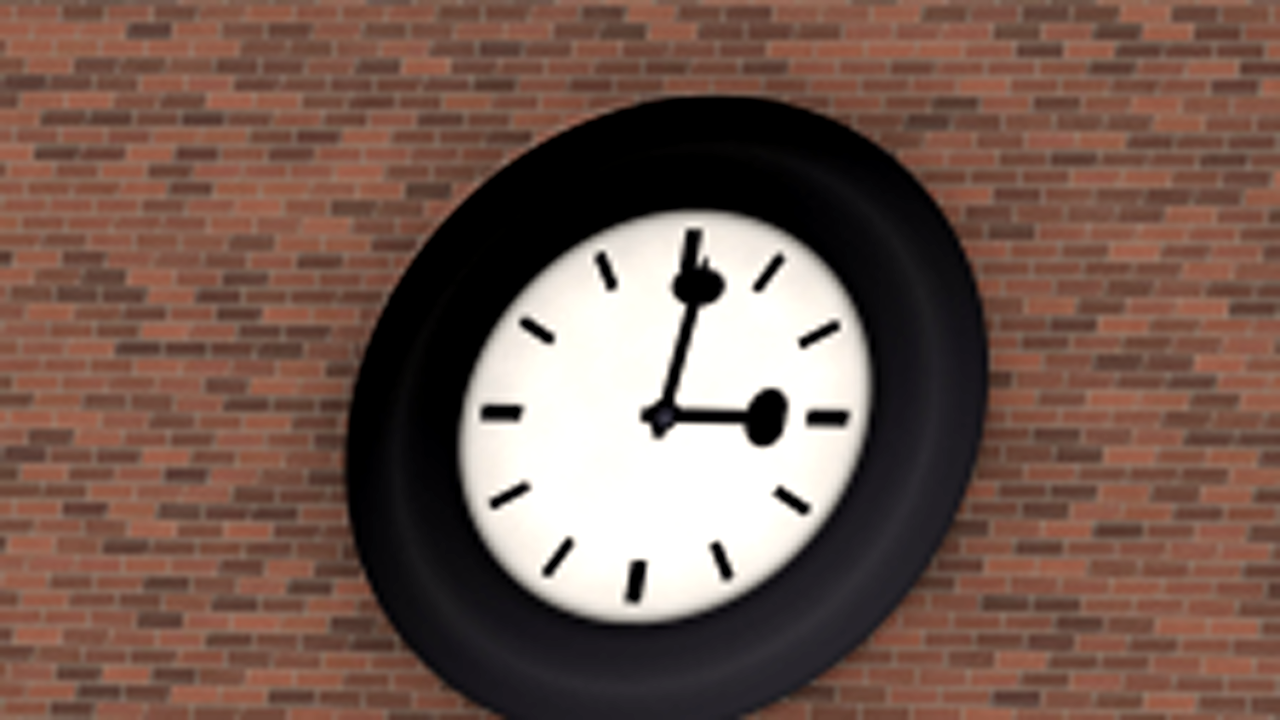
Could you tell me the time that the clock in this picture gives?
3:01
